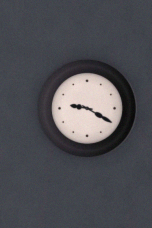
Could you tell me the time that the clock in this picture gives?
9:20
